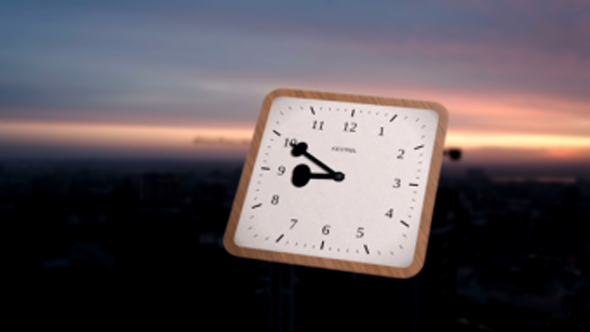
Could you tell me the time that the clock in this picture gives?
8:50
